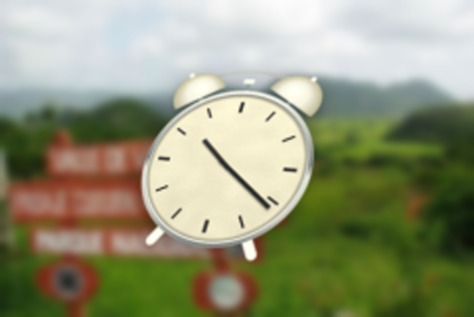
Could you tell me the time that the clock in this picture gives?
10:21
